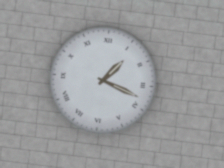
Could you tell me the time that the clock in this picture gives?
1:18
